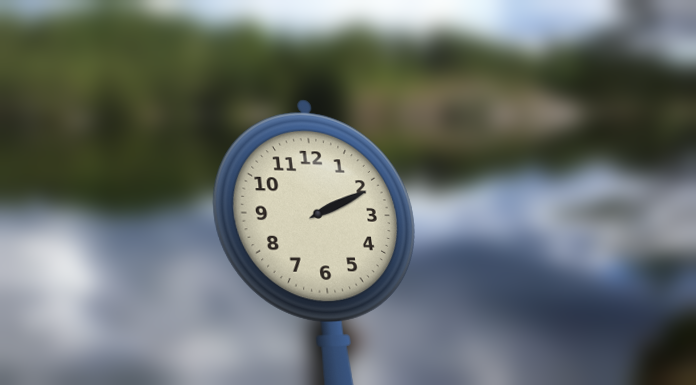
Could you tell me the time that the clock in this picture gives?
2:11
